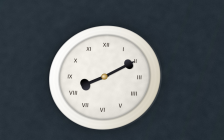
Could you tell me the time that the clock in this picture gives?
8:10
